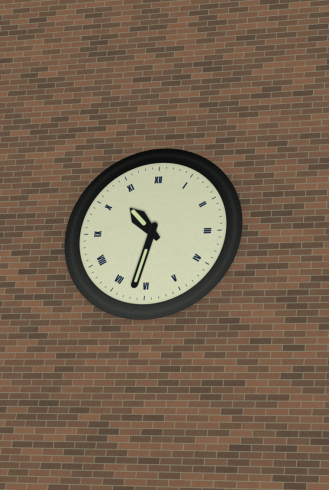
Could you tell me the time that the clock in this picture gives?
10:32
